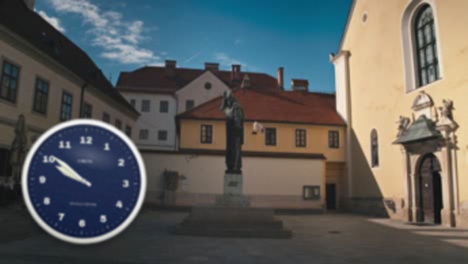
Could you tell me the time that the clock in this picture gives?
9:51
